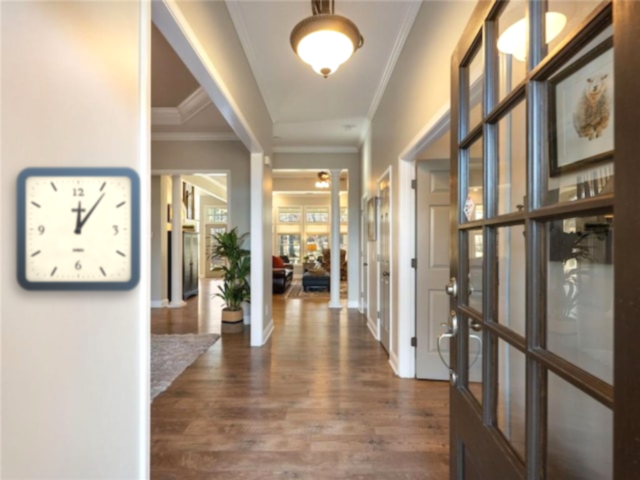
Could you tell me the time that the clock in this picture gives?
12:06
